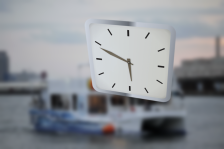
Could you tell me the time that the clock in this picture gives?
5:49
